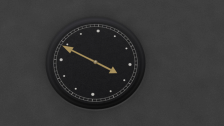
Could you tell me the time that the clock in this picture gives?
3:49
